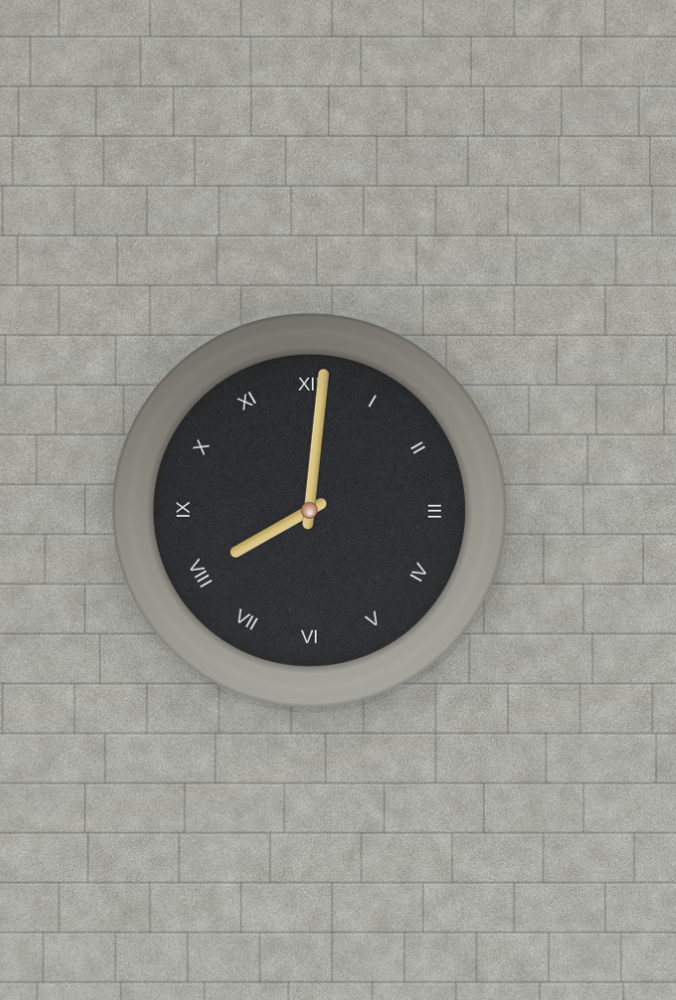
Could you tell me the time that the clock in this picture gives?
8:01
